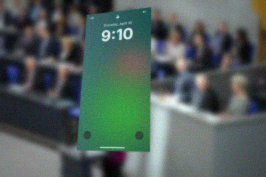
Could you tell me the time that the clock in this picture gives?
9:10
